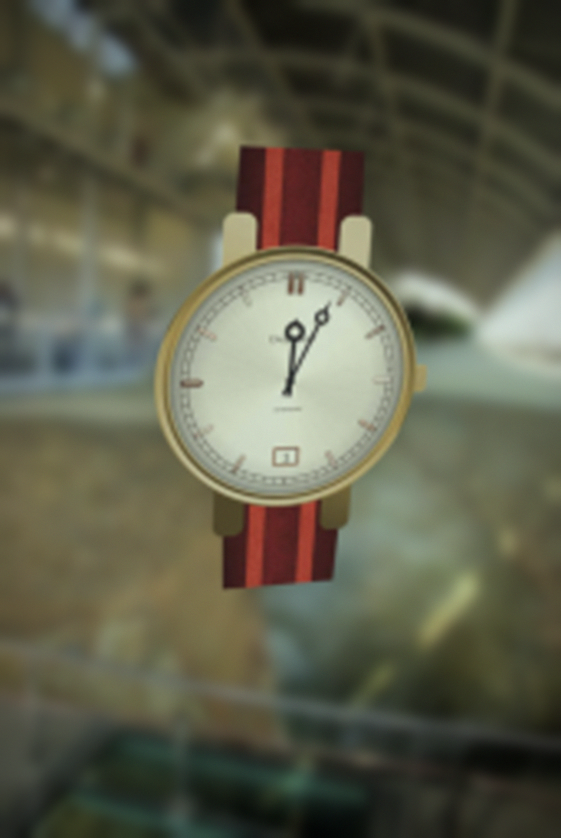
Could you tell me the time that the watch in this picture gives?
12:04
